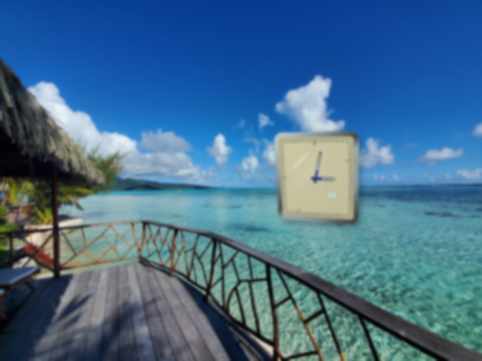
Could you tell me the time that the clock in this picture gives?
3:02
